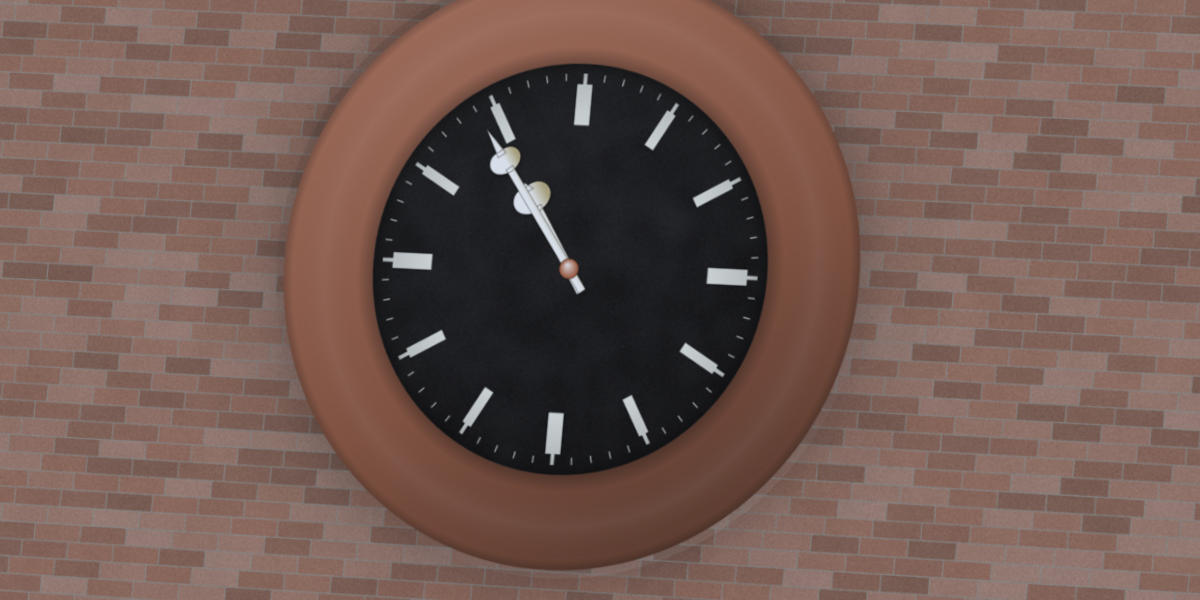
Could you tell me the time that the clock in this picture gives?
10:54
